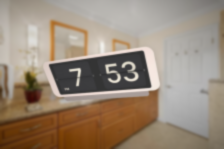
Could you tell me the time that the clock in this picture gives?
7:53
